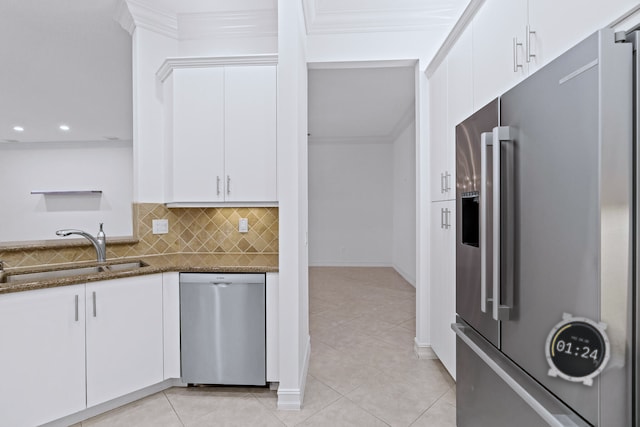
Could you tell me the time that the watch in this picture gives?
1:24
